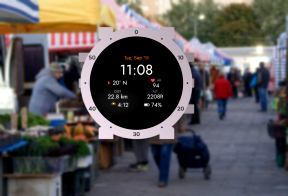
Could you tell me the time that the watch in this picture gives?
11:08
